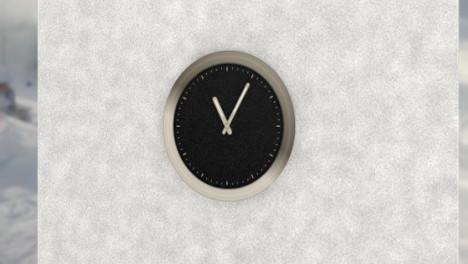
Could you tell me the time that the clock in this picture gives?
11:05
